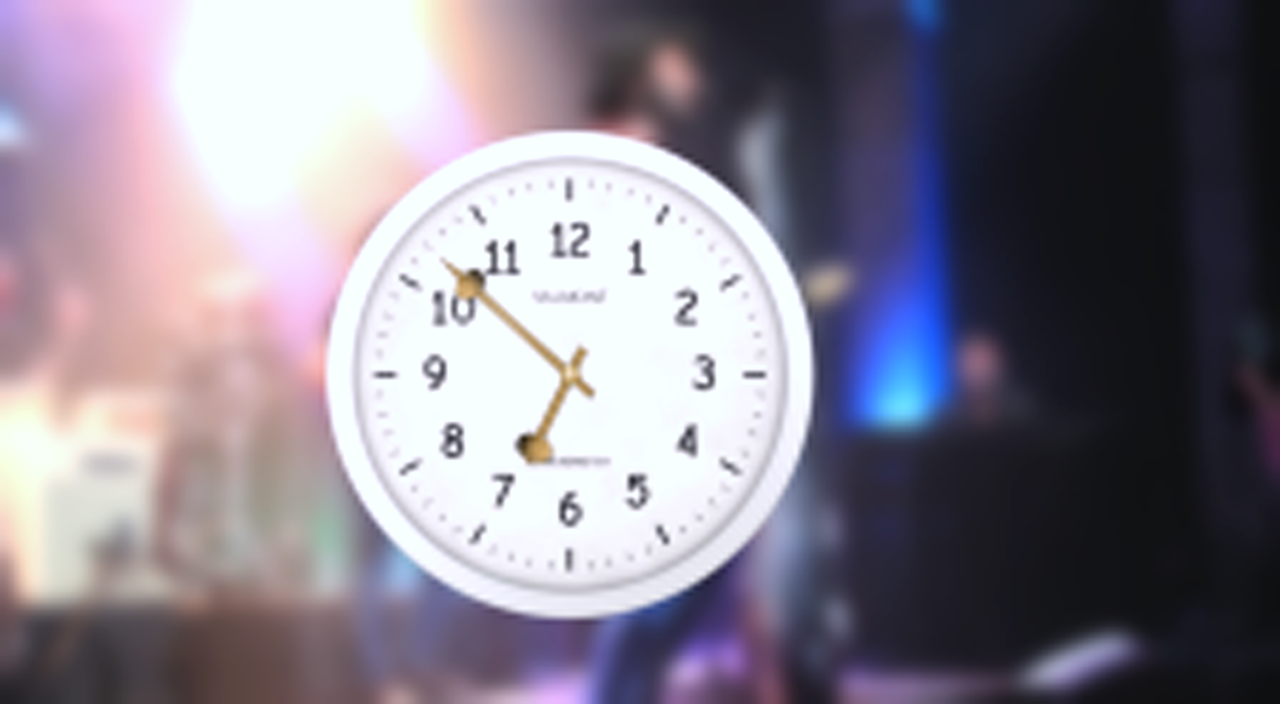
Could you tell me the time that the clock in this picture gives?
6:52
